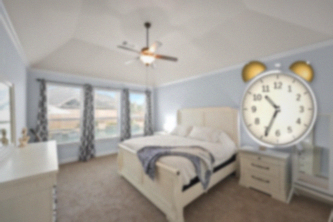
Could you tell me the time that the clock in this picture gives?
10:34
